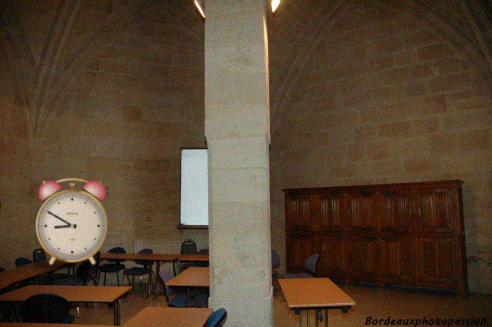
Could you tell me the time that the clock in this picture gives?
8:50
